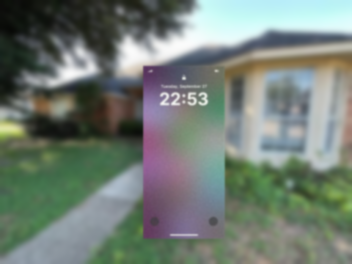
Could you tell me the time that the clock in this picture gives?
22:53
